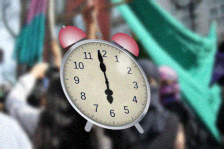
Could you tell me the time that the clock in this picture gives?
5:59
